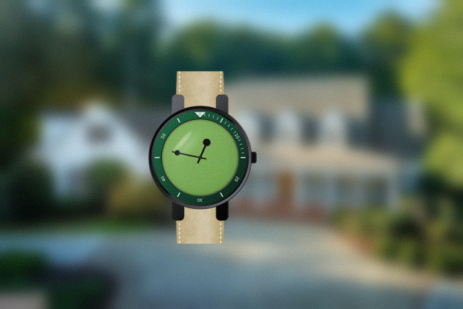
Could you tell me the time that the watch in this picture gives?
12:47
